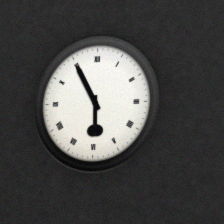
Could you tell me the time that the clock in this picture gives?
5:55
